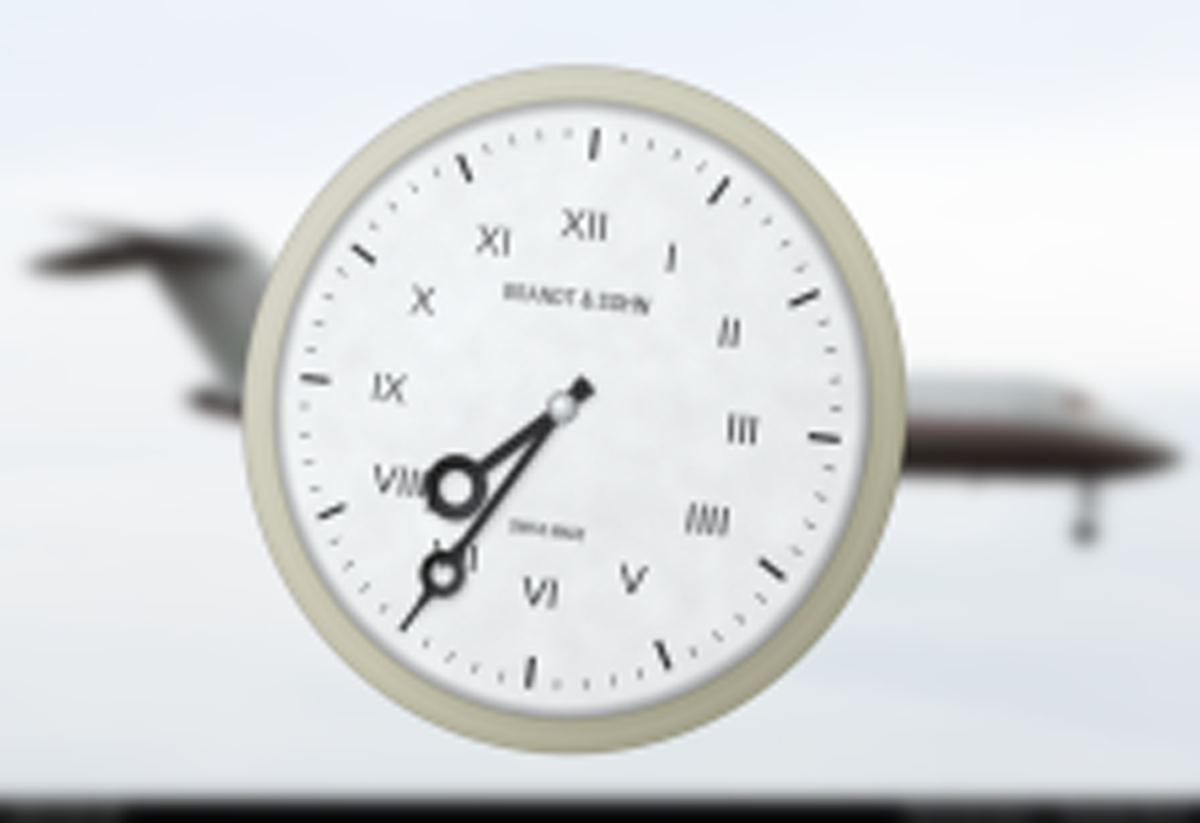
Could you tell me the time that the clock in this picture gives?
7:35
